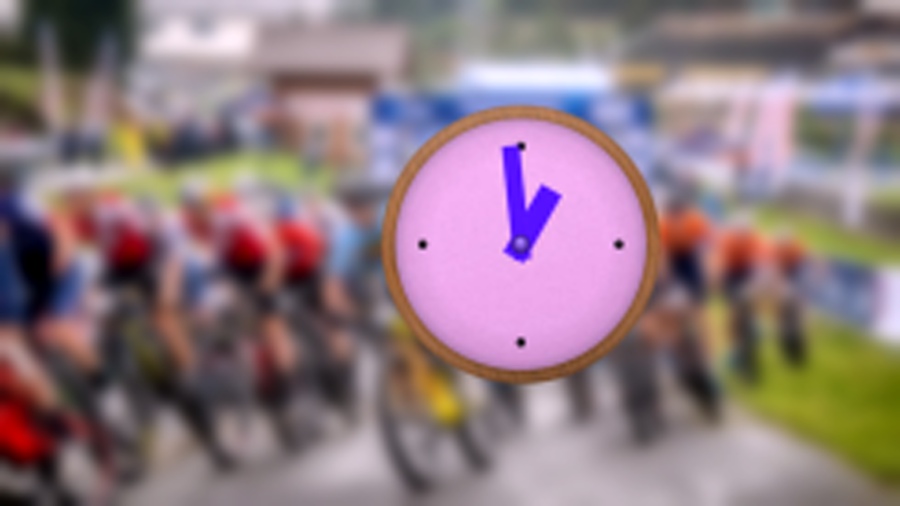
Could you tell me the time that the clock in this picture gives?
12:59
